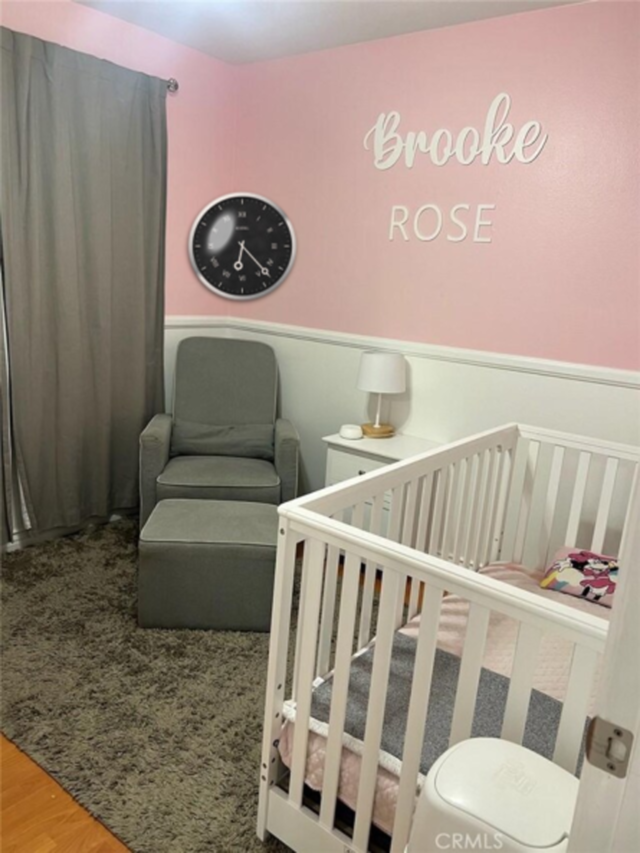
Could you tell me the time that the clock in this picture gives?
6:23
